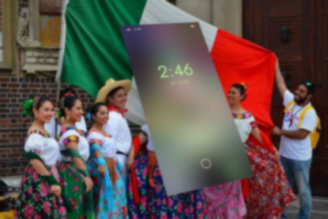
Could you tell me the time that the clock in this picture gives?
2:46
